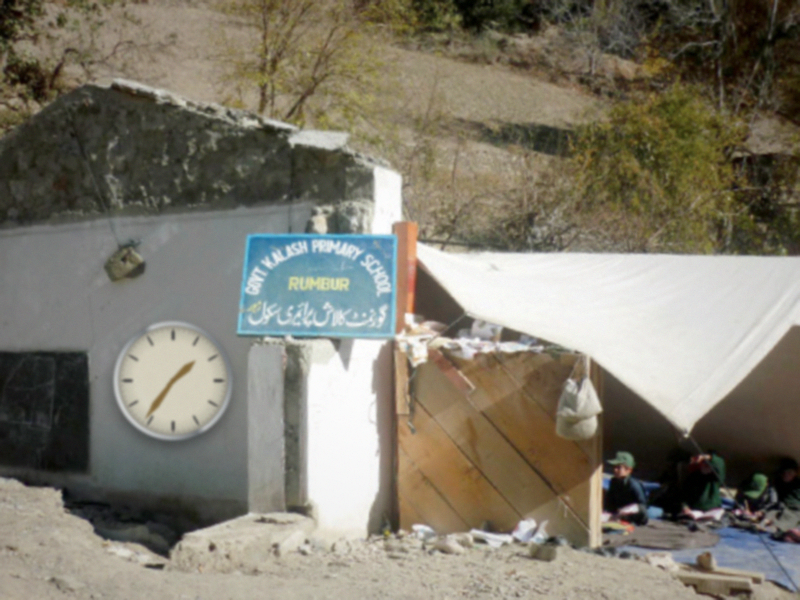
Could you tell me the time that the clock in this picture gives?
1:36
